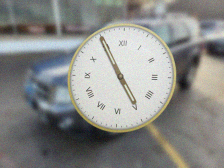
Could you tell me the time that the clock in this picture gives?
4:55
